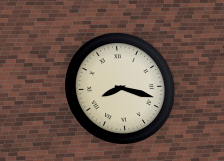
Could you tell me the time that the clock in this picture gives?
8:18
